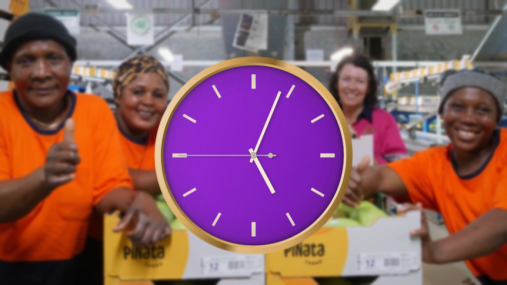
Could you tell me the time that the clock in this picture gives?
5:03:45
